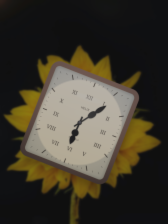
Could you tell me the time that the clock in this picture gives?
6:06
